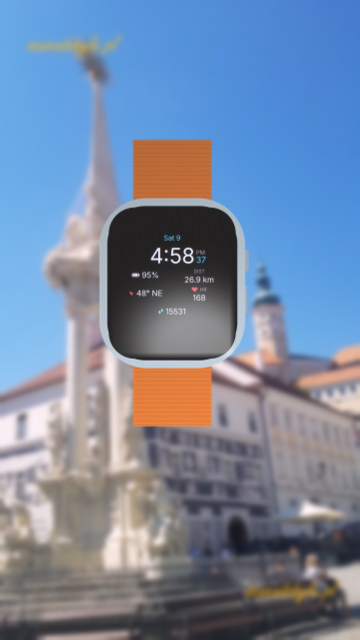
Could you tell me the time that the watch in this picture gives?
4:58:37
